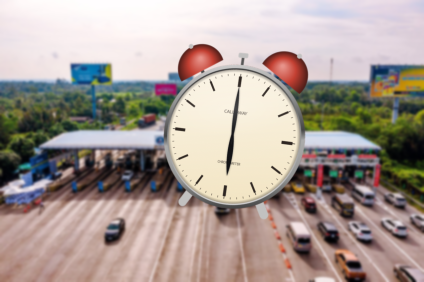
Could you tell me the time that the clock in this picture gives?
6:00
